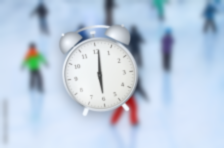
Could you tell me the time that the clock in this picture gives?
6:01
